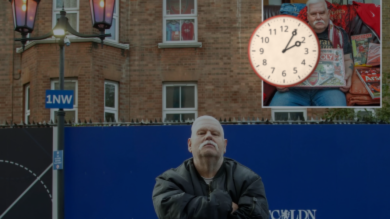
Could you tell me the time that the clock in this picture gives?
2:05
